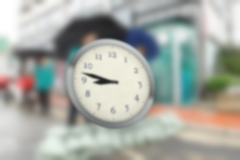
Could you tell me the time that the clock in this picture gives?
8:47
